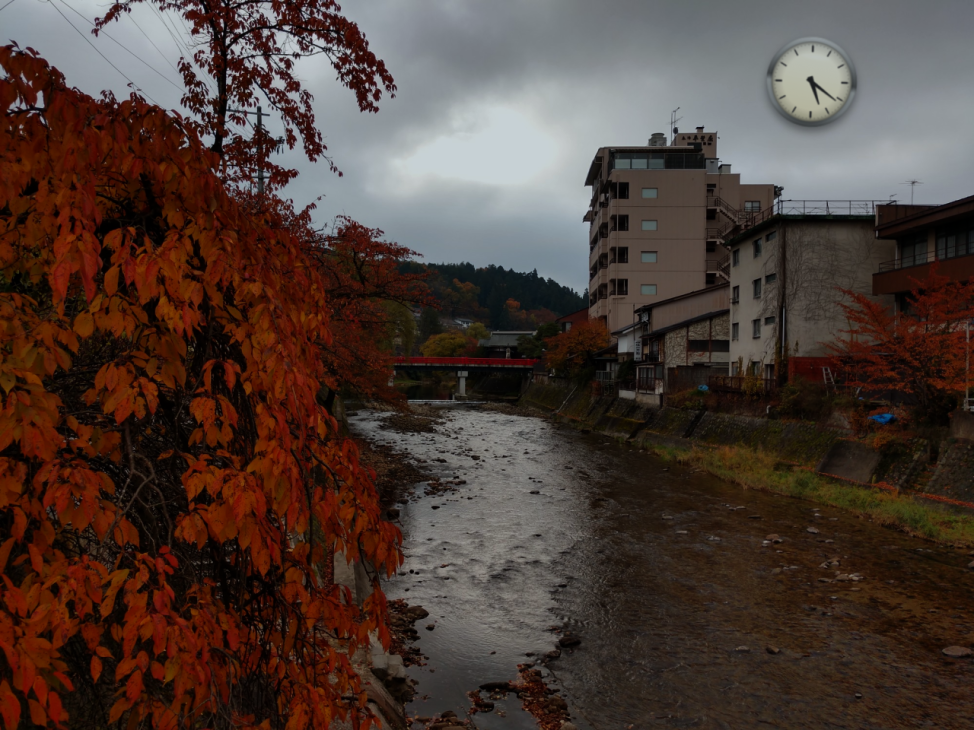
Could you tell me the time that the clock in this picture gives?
5:21
